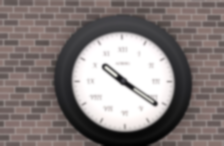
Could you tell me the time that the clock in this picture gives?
10:21
